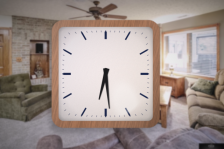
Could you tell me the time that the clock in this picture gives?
6:29
